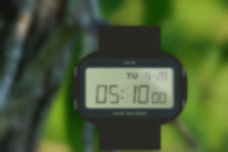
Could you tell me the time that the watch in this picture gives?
5:10:00
